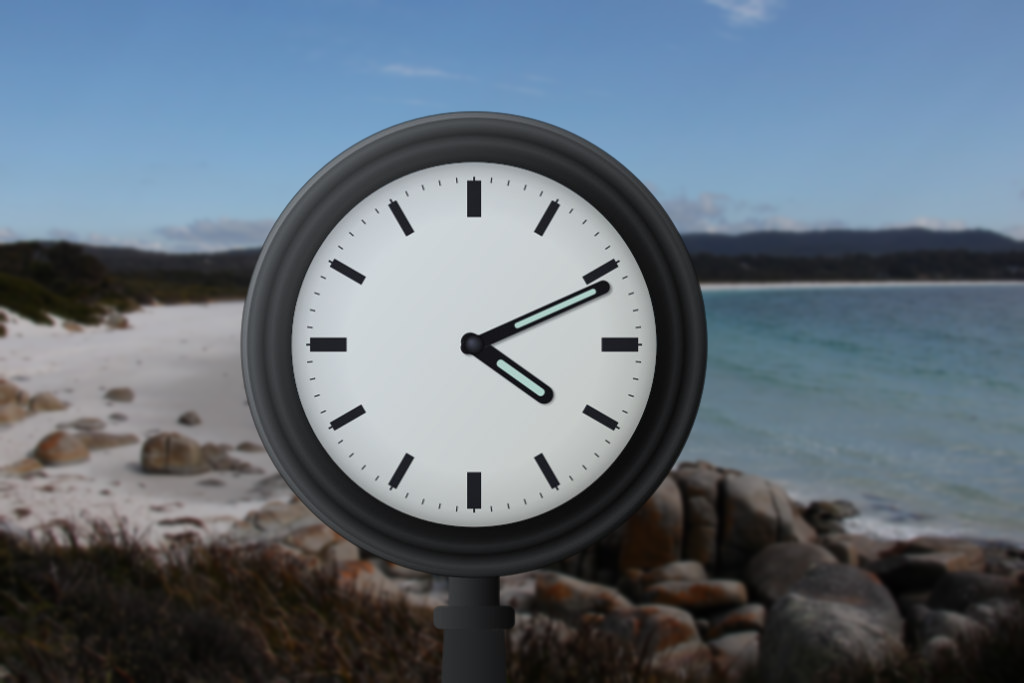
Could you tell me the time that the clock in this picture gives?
4:11
